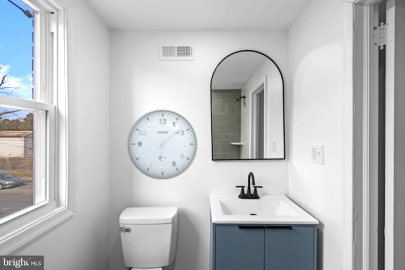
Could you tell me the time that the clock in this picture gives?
6:08
